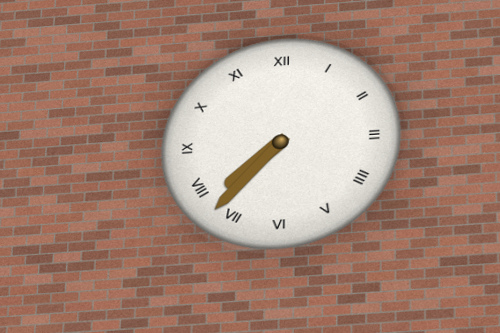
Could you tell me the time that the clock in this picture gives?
7:37
